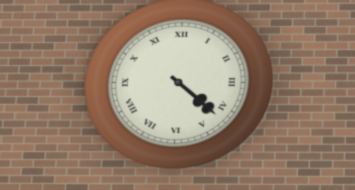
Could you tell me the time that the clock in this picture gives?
4:22
